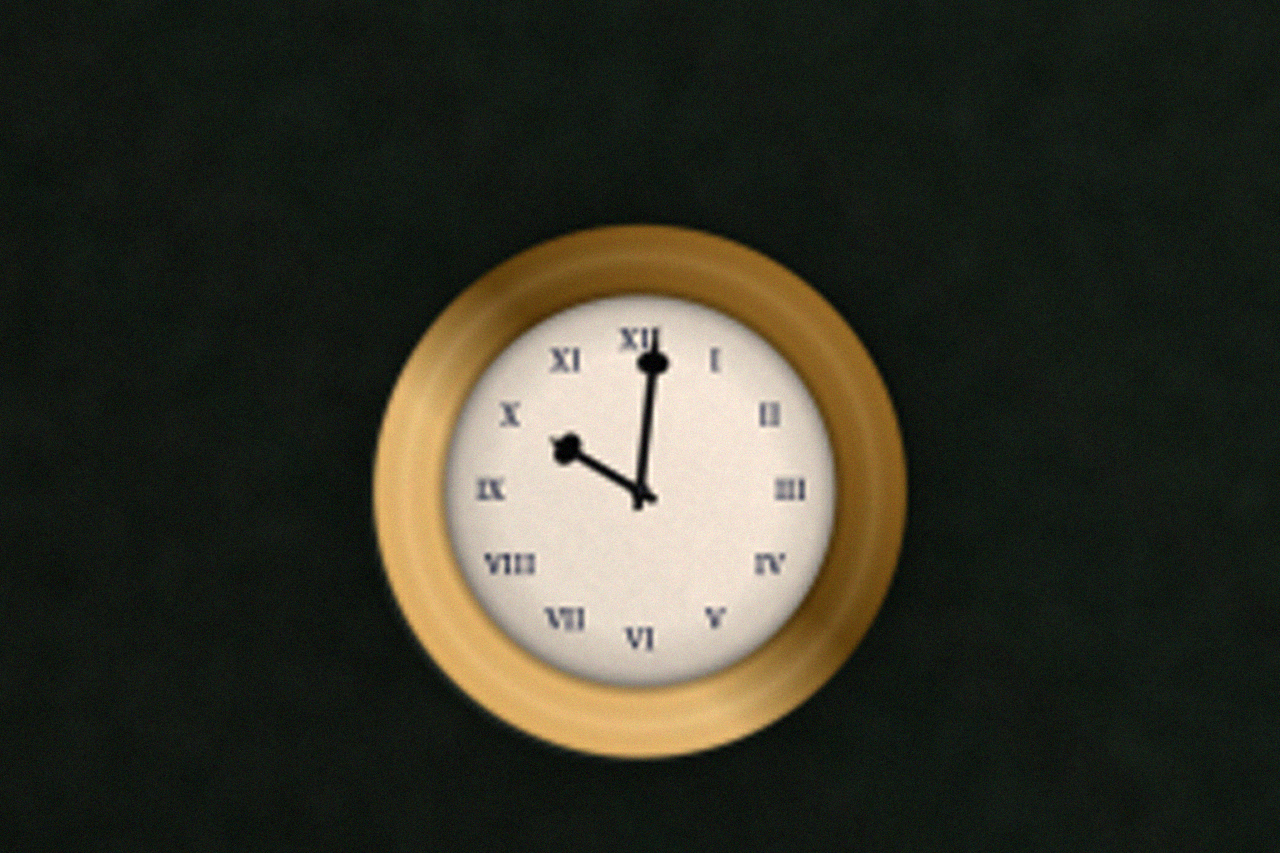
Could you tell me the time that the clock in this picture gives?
10:01
